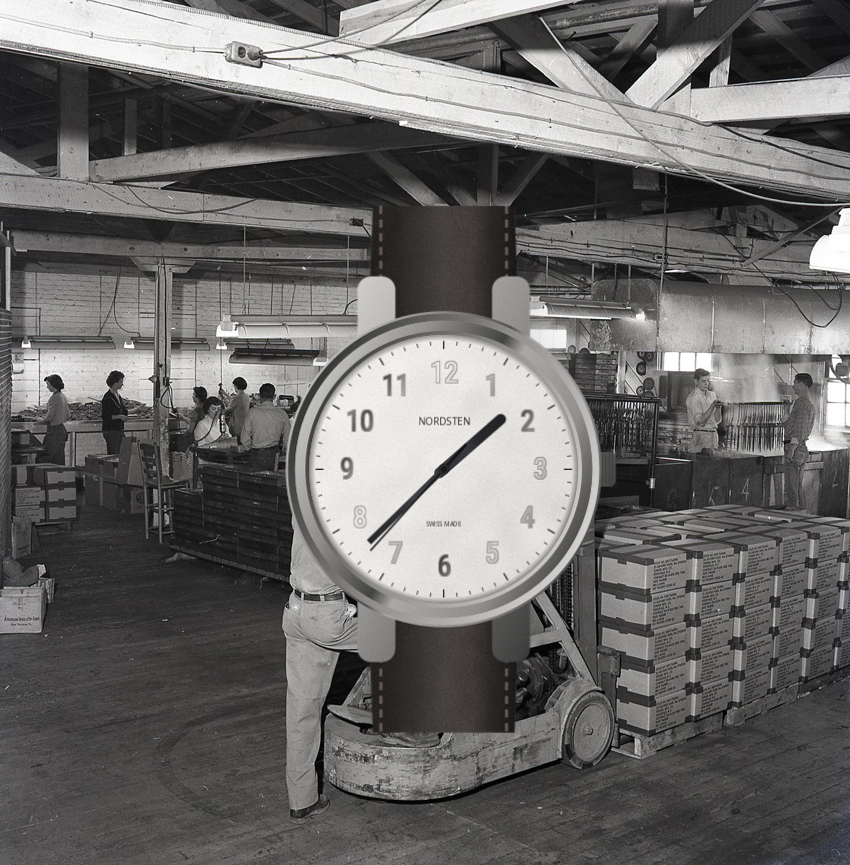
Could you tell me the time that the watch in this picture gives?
1:37:37
